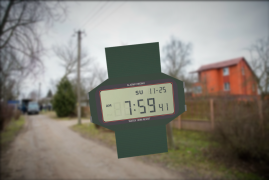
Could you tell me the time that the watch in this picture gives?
7:59:41
